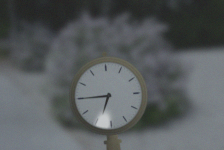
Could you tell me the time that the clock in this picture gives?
6:45
